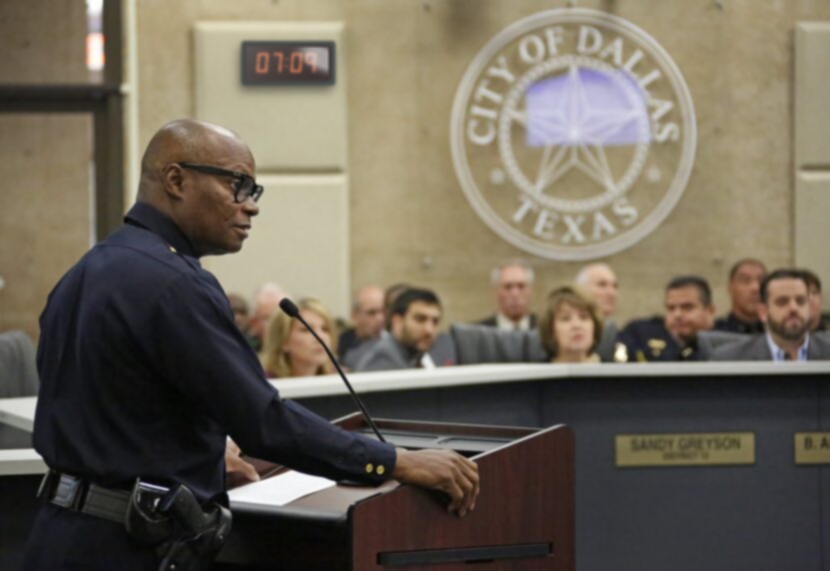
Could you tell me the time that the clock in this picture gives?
7:09
